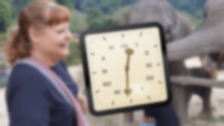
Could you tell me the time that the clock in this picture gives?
12:31
